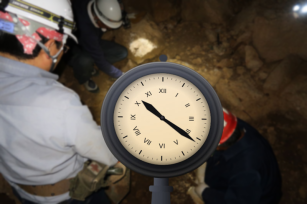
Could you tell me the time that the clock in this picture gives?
10:21
